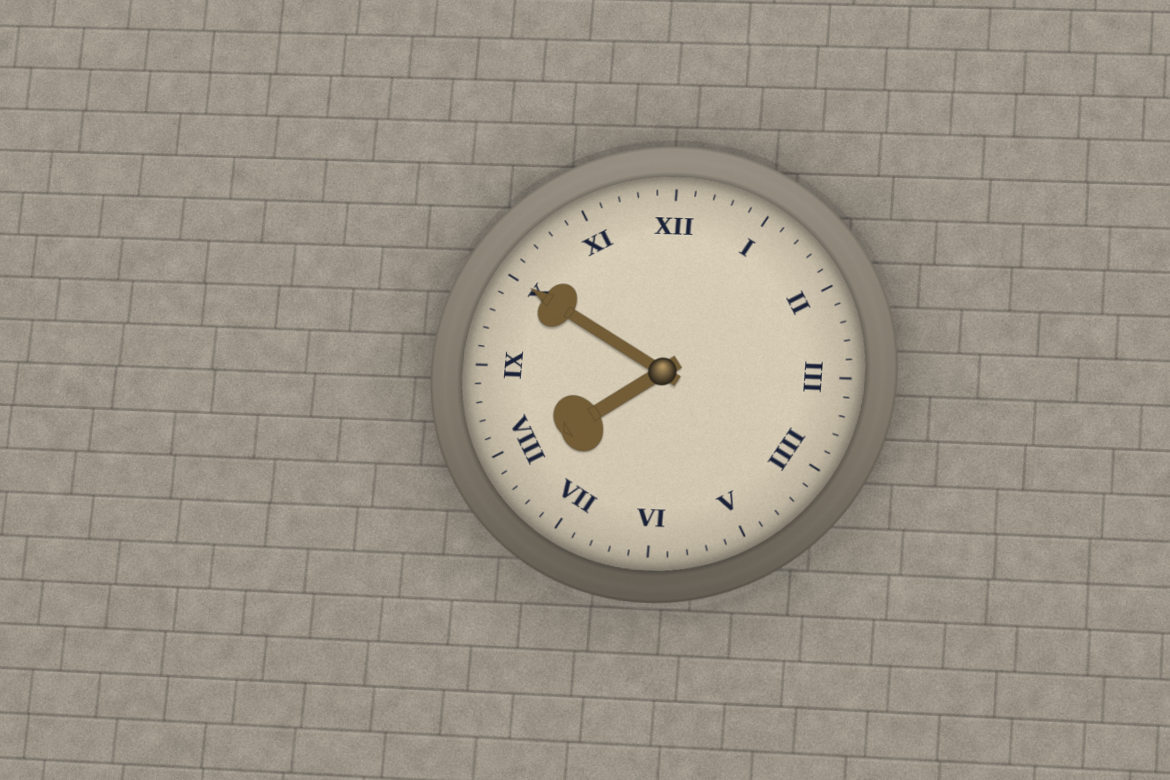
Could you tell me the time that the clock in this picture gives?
7:50
